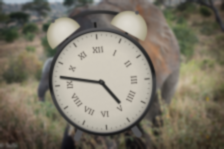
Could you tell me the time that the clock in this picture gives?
4:47
